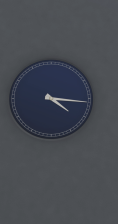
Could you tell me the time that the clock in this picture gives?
4:16
